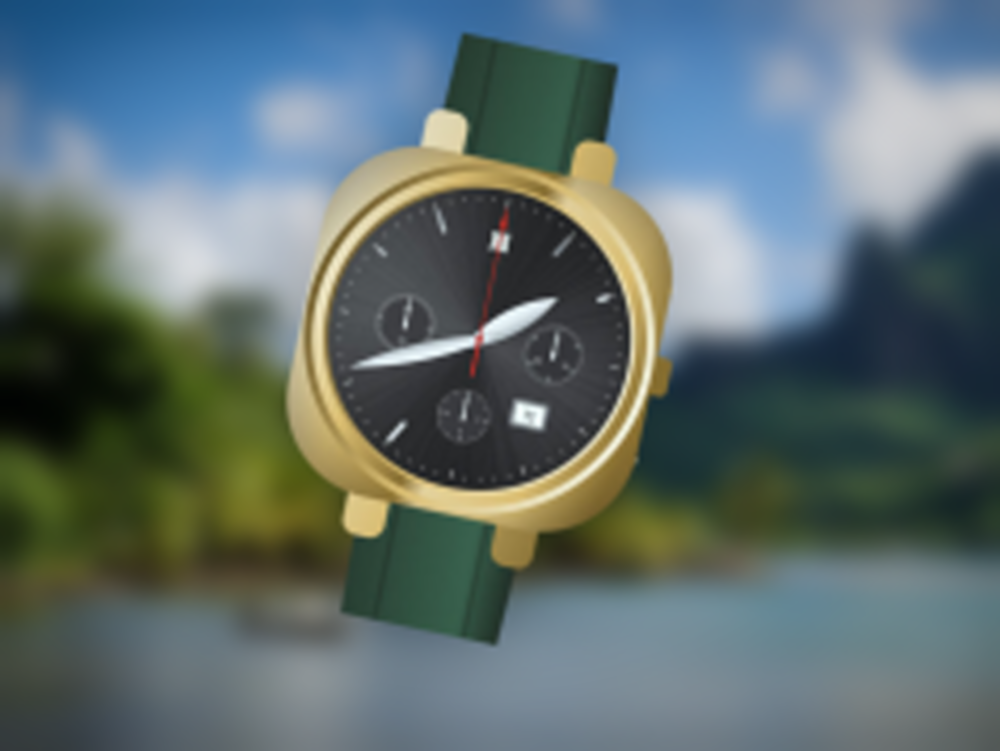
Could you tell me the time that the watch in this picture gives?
1:41
